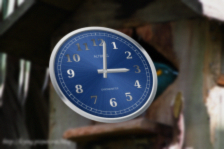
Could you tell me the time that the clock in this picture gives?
3:02
